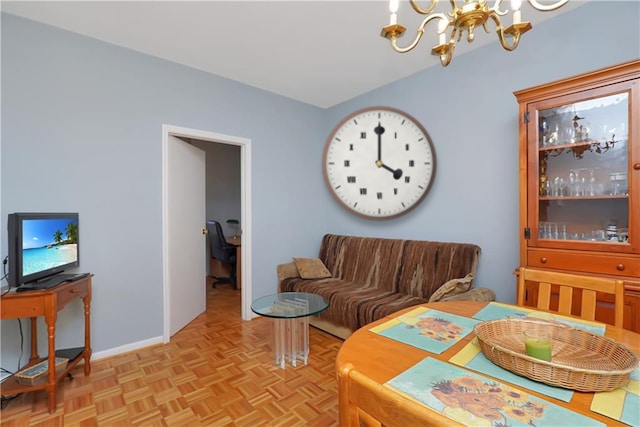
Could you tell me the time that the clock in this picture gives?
4:00
